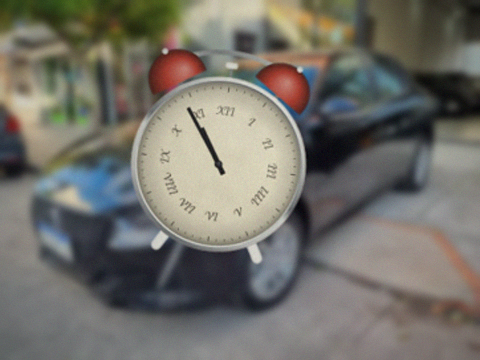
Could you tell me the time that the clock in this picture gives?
10:54
